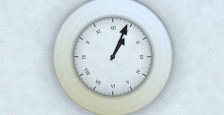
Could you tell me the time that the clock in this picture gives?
1:04
